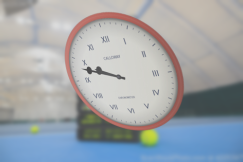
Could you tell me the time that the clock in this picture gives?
9:48
